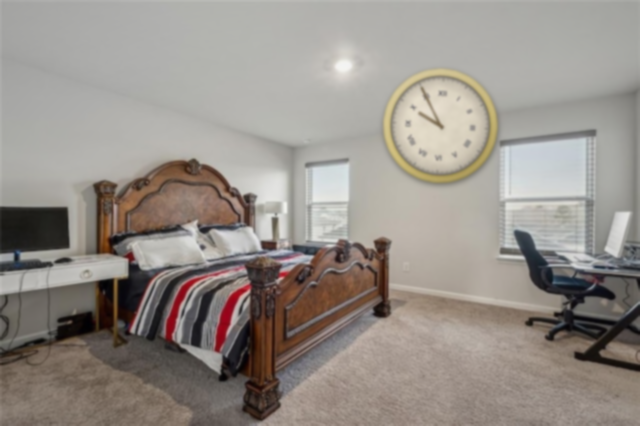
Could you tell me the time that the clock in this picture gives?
9:55
